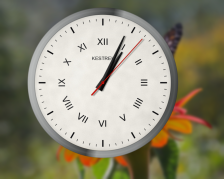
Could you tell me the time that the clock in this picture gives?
1:04:07
